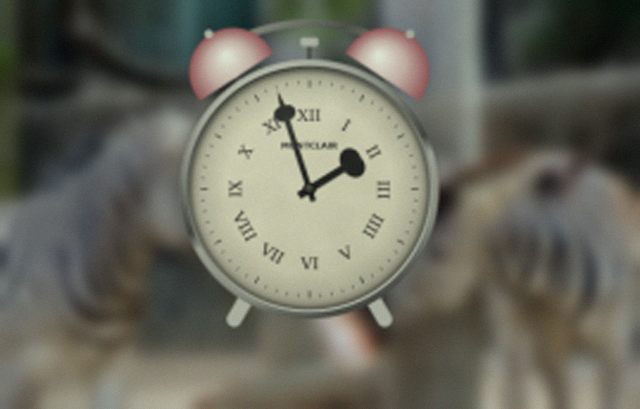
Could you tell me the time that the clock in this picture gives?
1:57
